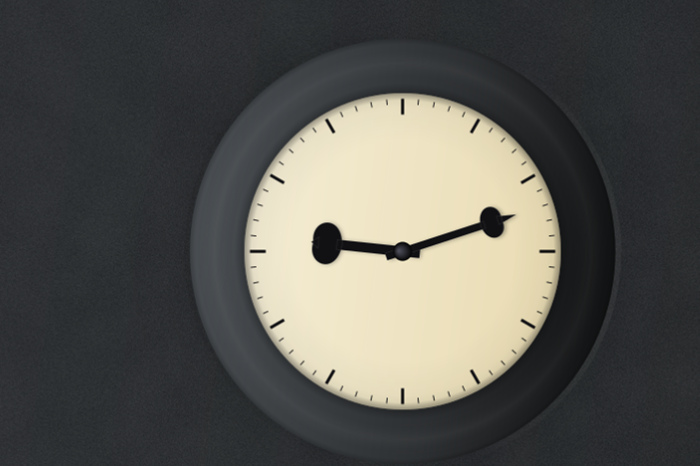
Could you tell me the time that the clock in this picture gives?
9:12
